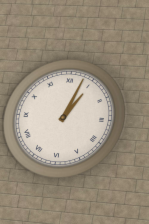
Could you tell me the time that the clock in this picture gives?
1:03
